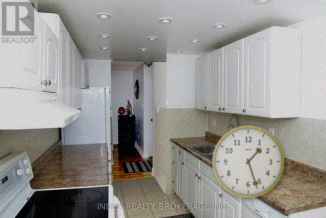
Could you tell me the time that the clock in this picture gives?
1:27
